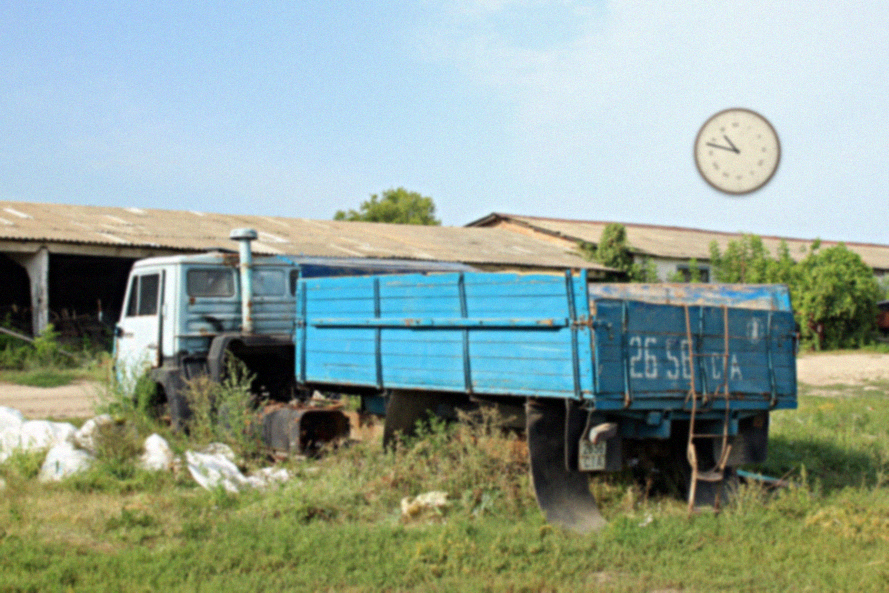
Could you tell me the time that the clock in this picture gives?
10:48
